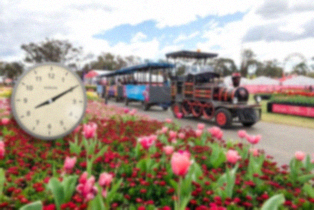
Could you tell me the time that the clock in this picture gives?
8:10
